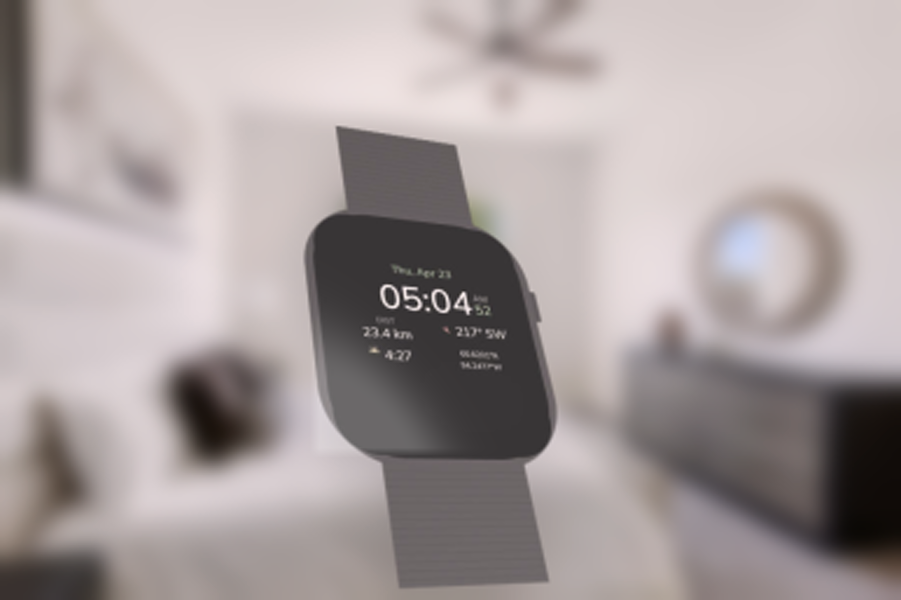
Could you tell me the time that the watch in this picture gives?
5:04
